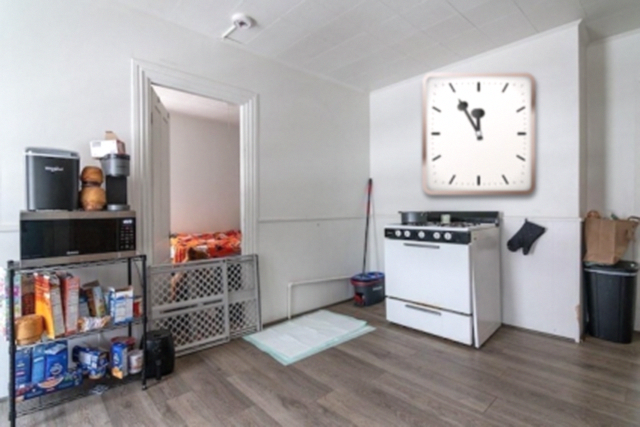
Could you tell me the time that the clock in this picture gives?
11:55
